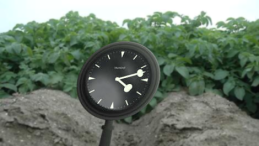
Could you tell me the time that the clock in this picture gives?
4:12
